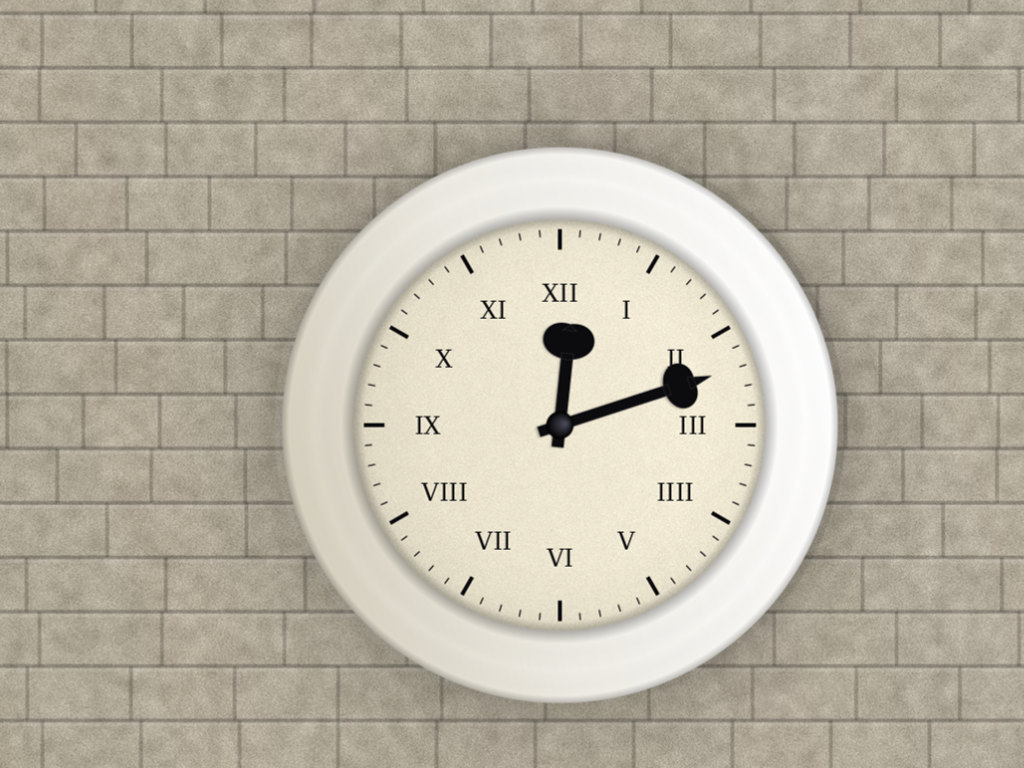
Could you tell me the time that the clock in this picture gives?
12:12
